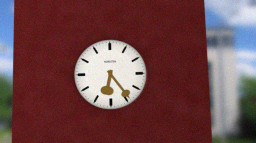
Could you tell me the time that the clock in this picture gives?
6:24
